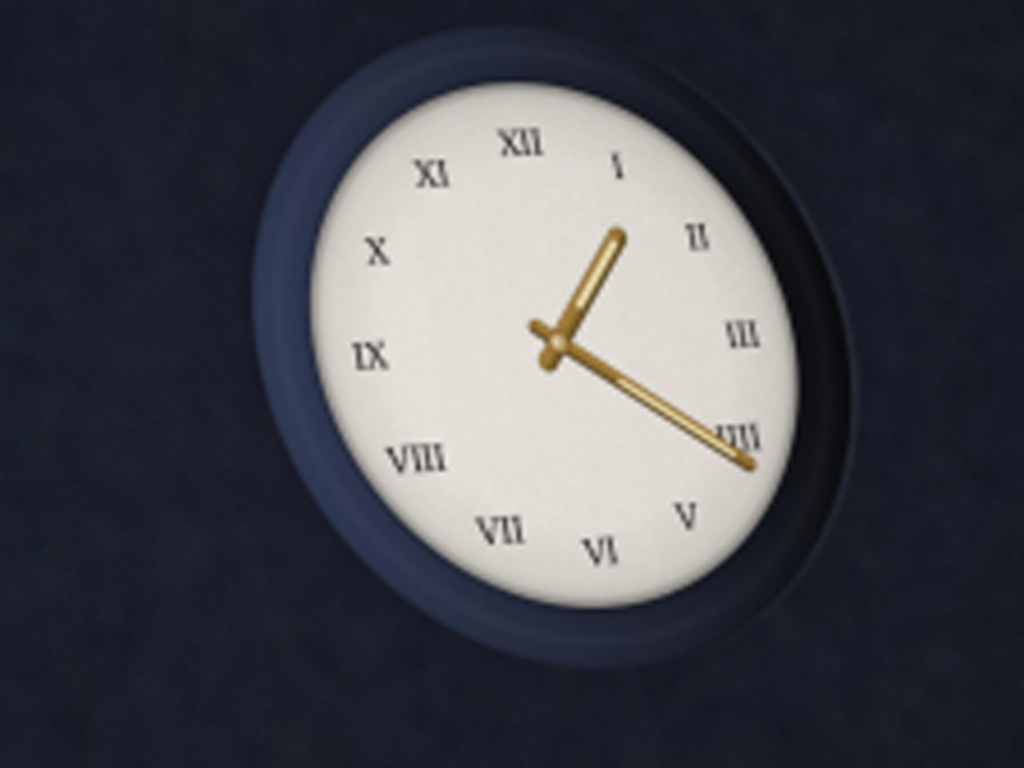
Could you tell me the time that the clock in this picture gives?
1:21
